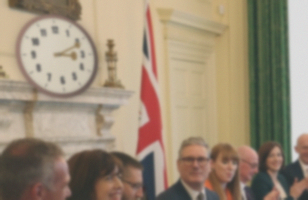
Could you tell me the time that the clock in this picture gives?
3:11
